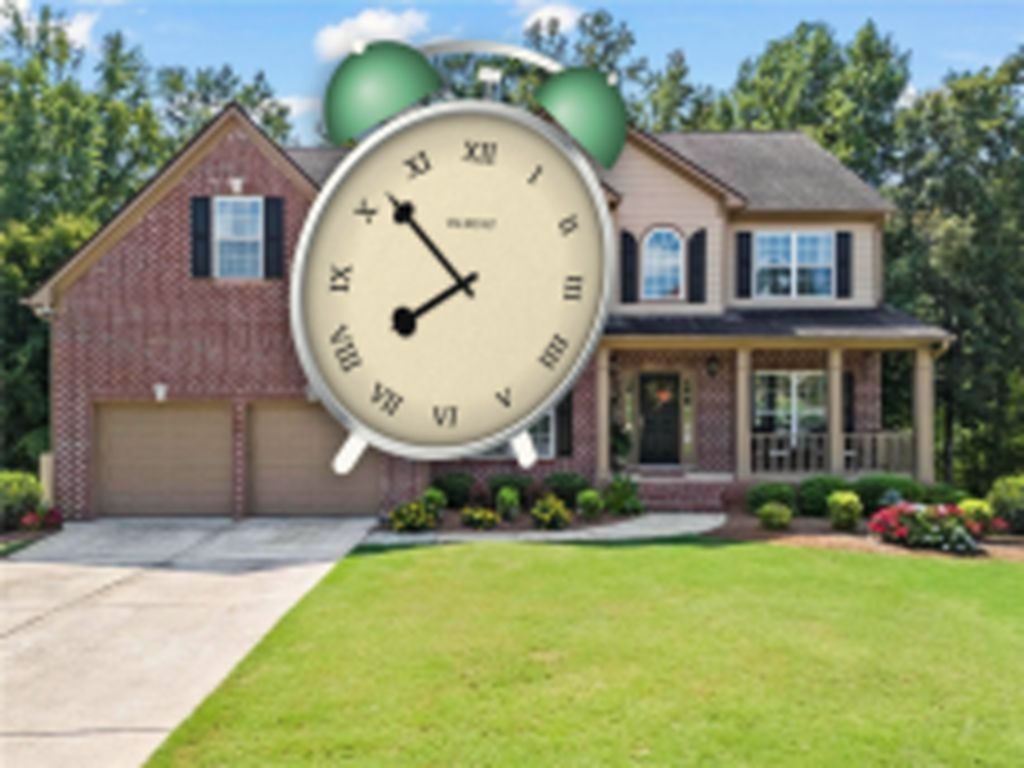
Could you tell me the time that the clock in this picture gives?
7:52
